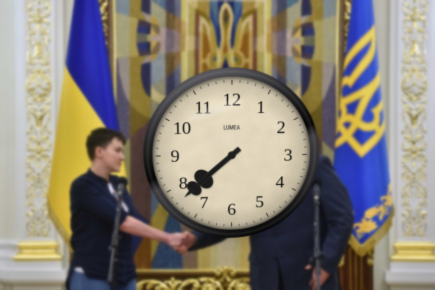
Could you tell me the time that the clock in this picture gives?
7:38
